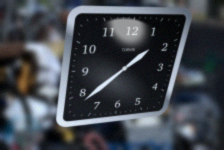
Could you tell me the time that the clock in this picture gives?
1:38
